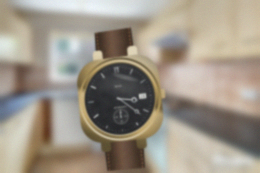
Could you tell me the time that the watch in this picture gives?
3:22
